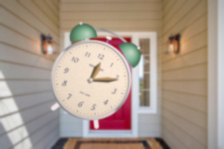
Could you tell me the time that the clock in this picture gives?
12:11
